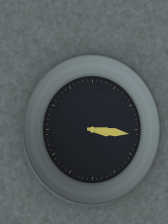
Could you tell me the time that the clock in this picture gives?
3:16
